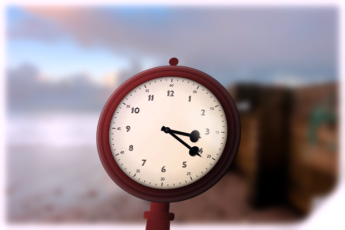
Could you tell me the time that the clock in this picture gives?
3:21
